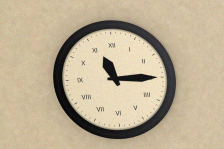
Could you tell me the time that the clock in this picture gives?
11:15
